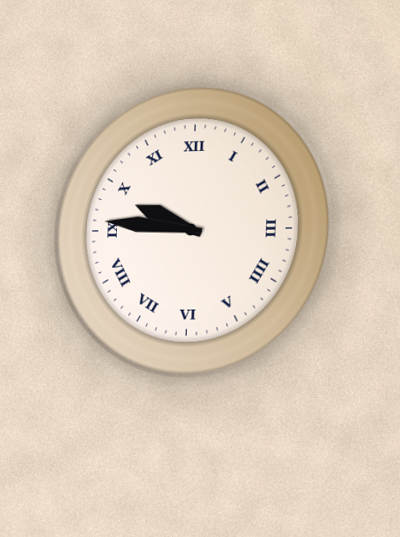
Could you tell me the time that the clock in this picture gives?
9:46
